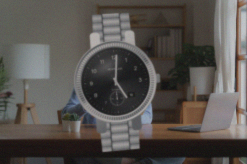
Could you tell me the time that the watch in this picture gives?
5:01
